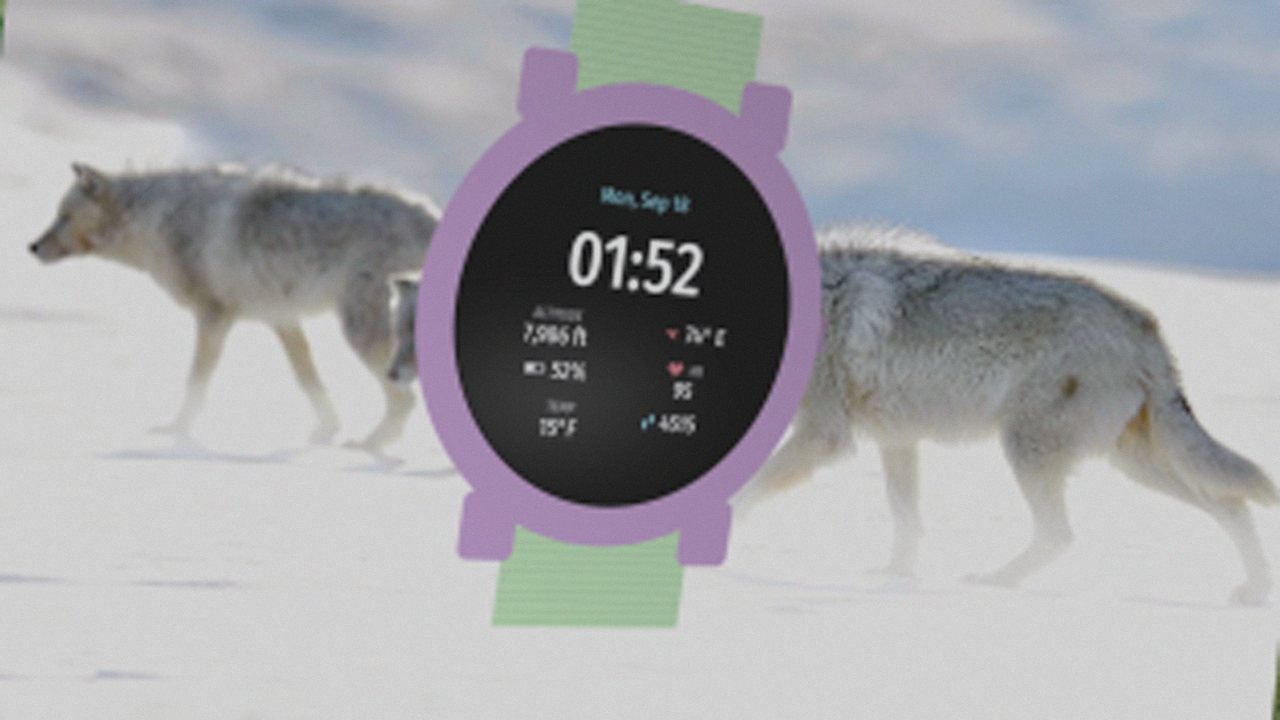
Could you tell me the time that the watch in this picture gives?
1:52
